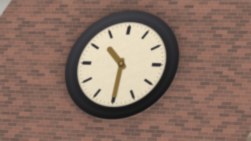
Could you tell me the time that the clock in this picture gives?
10:30
